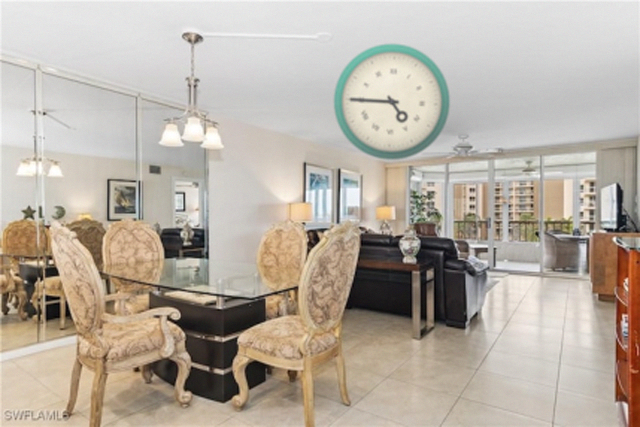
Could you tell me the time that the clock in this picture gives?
4:45
